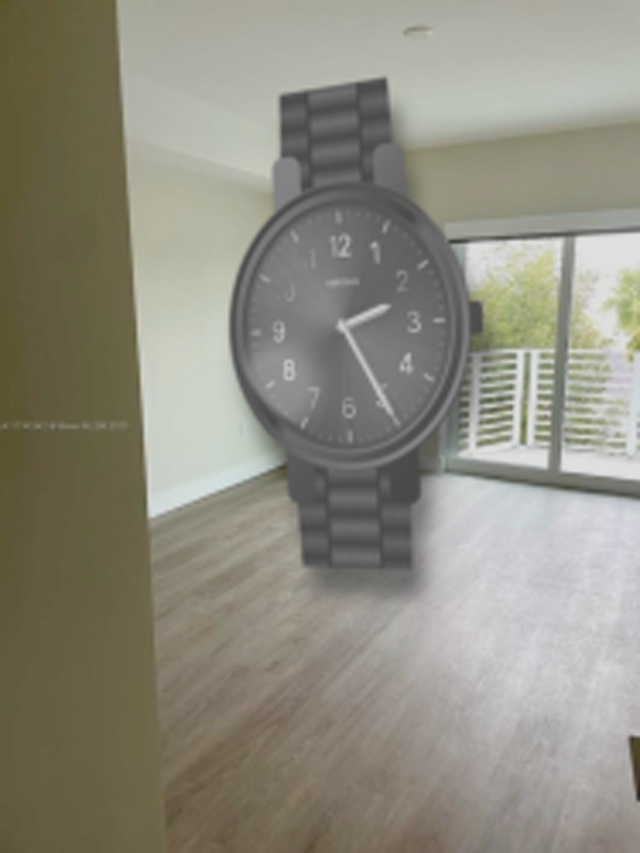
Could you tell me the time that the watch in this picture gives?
2:25
